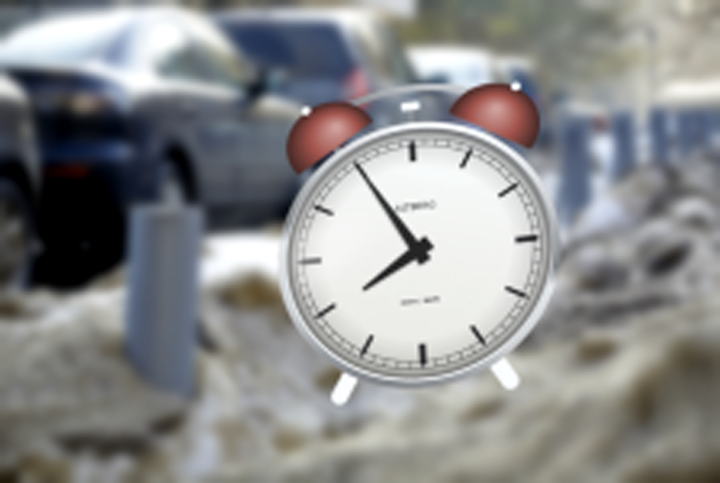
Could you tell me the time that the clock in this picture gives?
7:55
